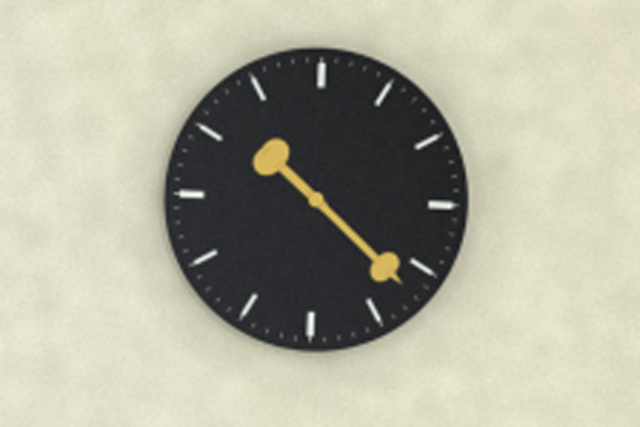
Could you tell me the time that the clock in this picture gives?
10:22
